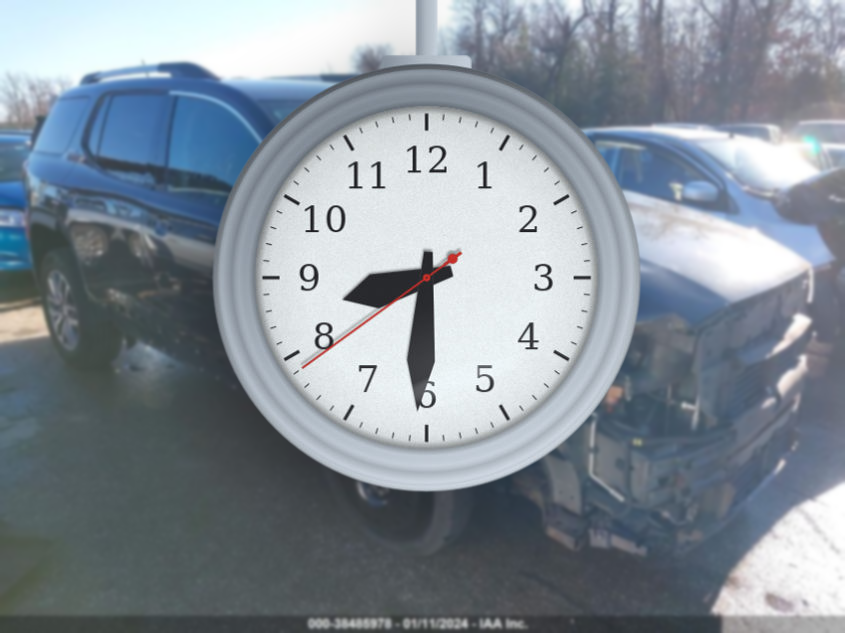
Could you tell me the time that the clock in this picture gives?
8:30:39
